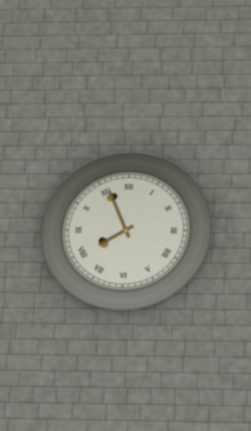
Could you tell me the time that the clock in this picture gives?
7:56
